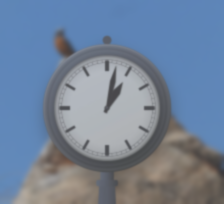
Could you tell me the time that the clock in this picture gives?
1:02
